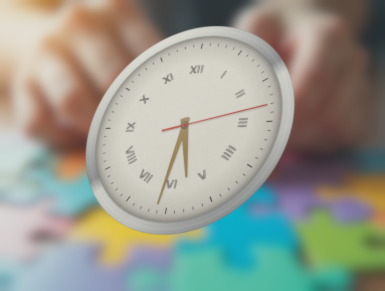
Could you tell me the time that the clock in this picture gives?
5:31:13
